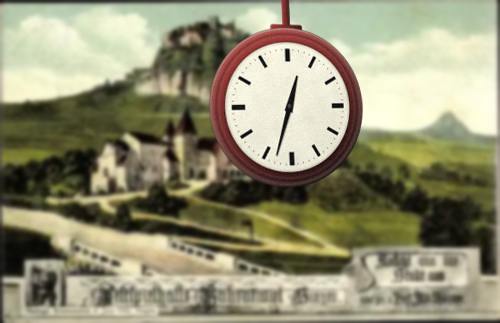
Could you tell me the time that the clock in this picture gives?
12:33
